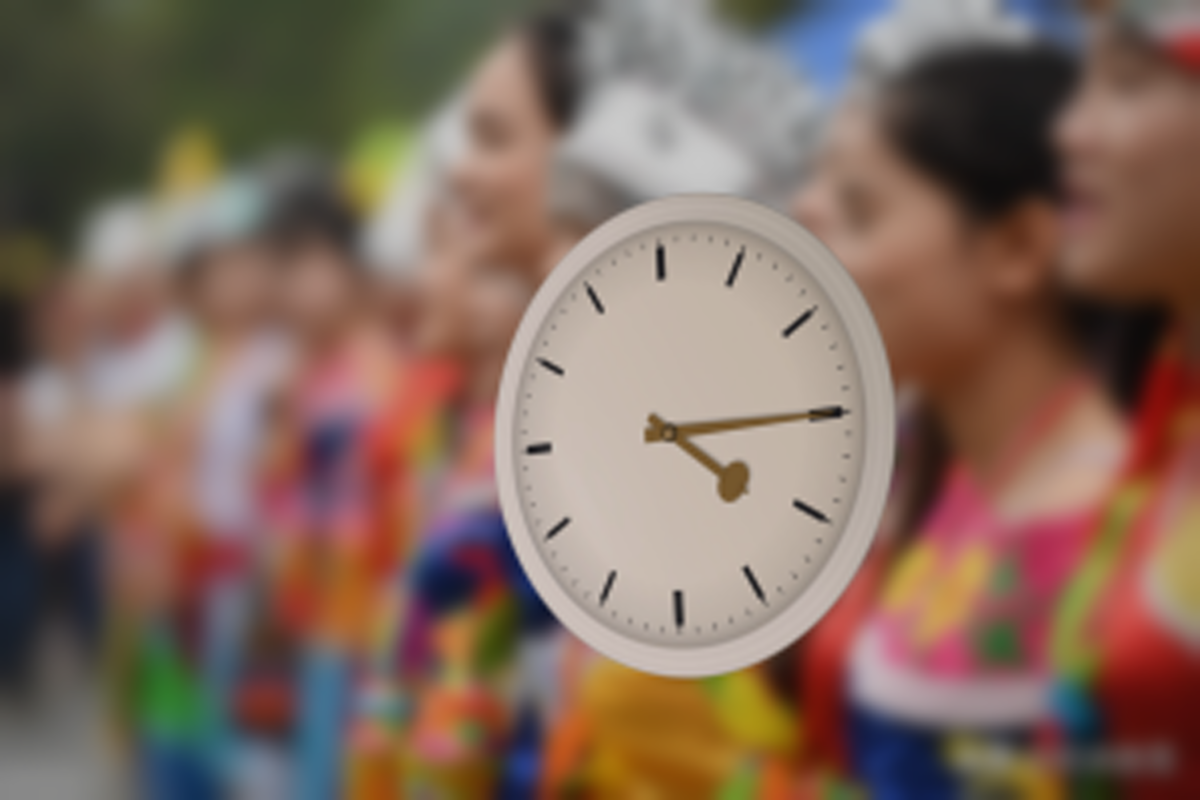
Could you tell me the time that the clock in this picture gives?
4:15
